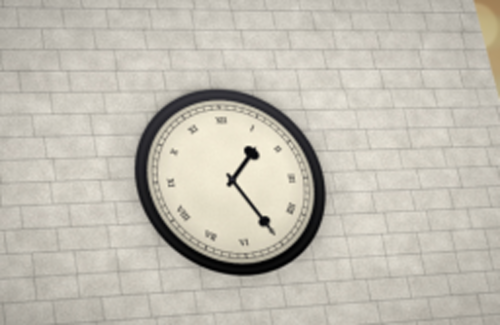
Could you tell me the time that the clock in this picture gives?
1:25
